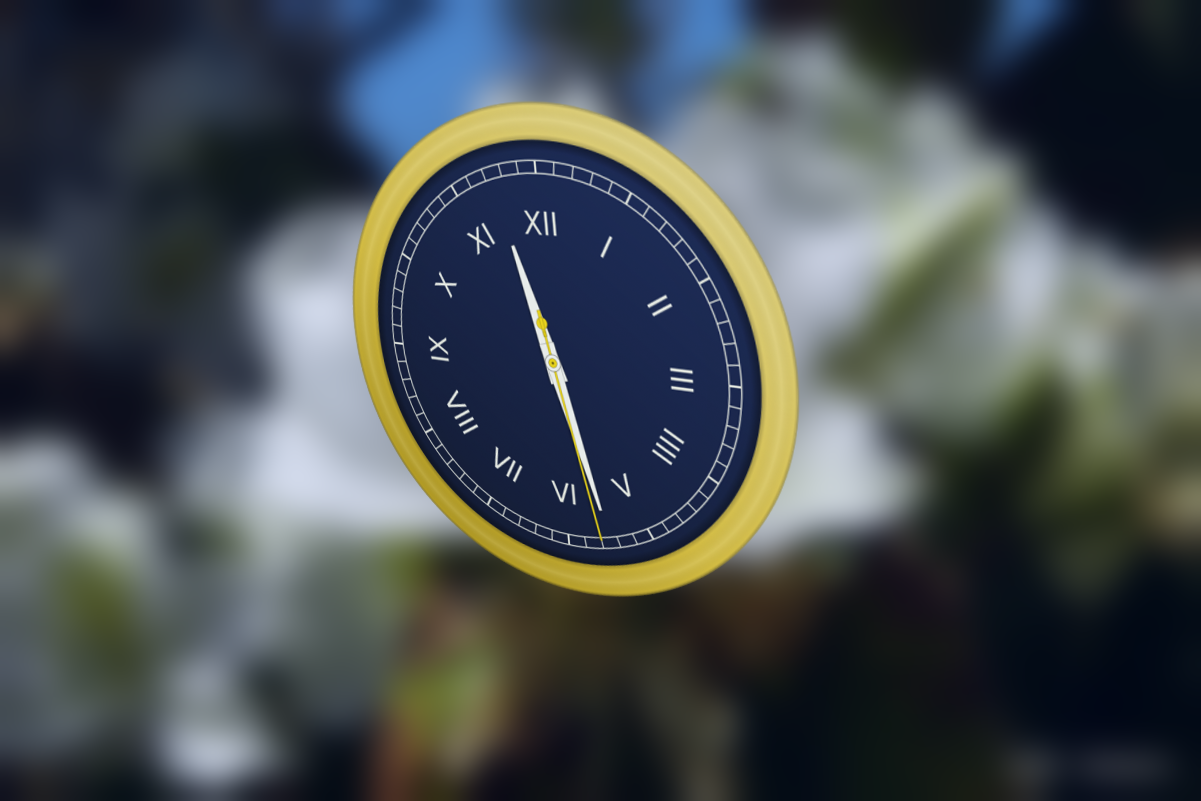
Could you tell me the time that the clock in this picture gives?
11:27:28
